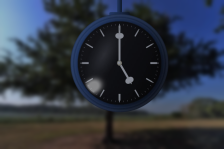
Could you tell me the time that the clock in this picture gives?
5:00
